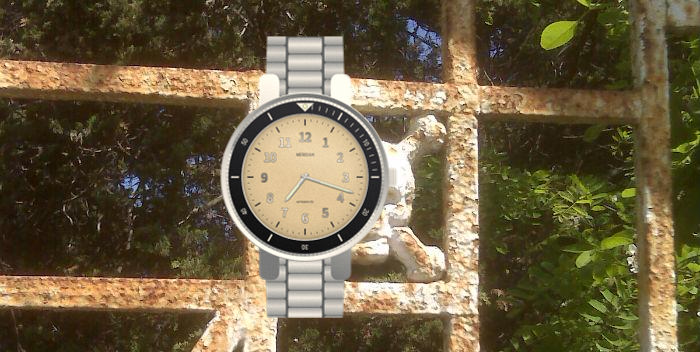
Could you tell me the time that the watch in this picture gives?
7:18
